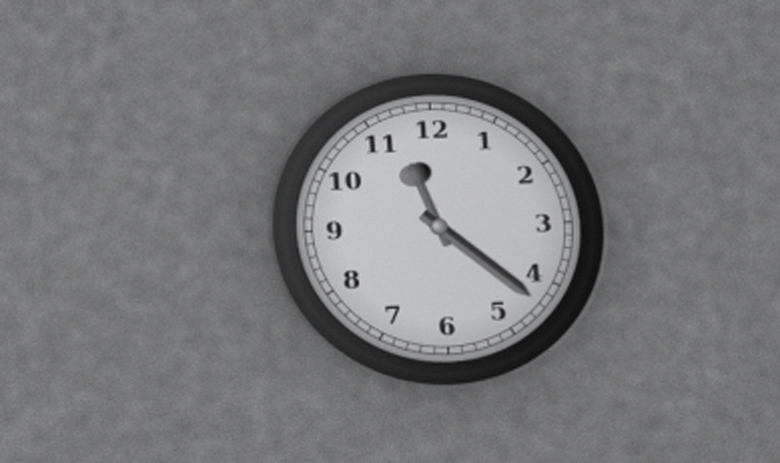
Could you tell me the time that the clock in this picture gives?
11:22
